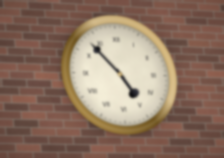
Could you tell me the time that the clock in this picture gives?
4:53
